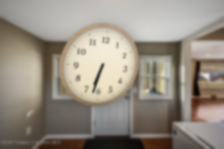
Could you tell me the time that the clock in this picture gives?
6:32
